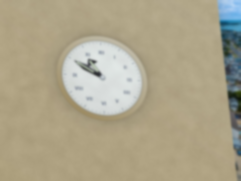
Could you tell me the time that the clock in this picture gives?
10:50
